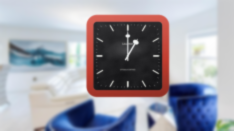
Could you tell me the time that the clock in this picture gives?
1:00
